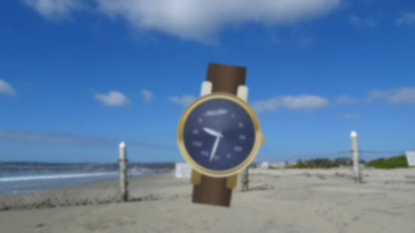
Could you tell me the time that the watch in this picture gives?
9:32
